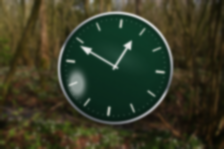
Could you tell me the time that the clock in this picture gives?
12:49
